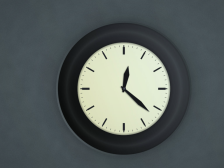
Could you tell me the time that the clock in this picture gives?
12:22
